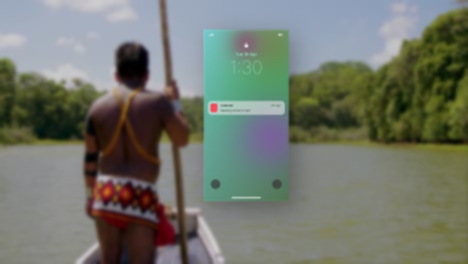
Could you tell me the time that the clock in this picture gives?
1:30
